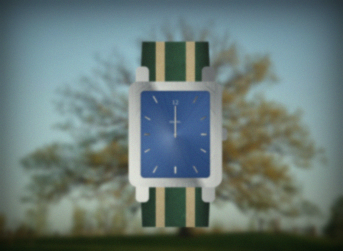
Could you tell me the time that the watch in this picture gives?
12:00
